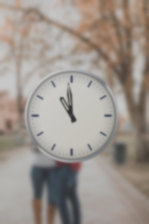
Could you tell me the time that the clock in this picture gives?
10:59
